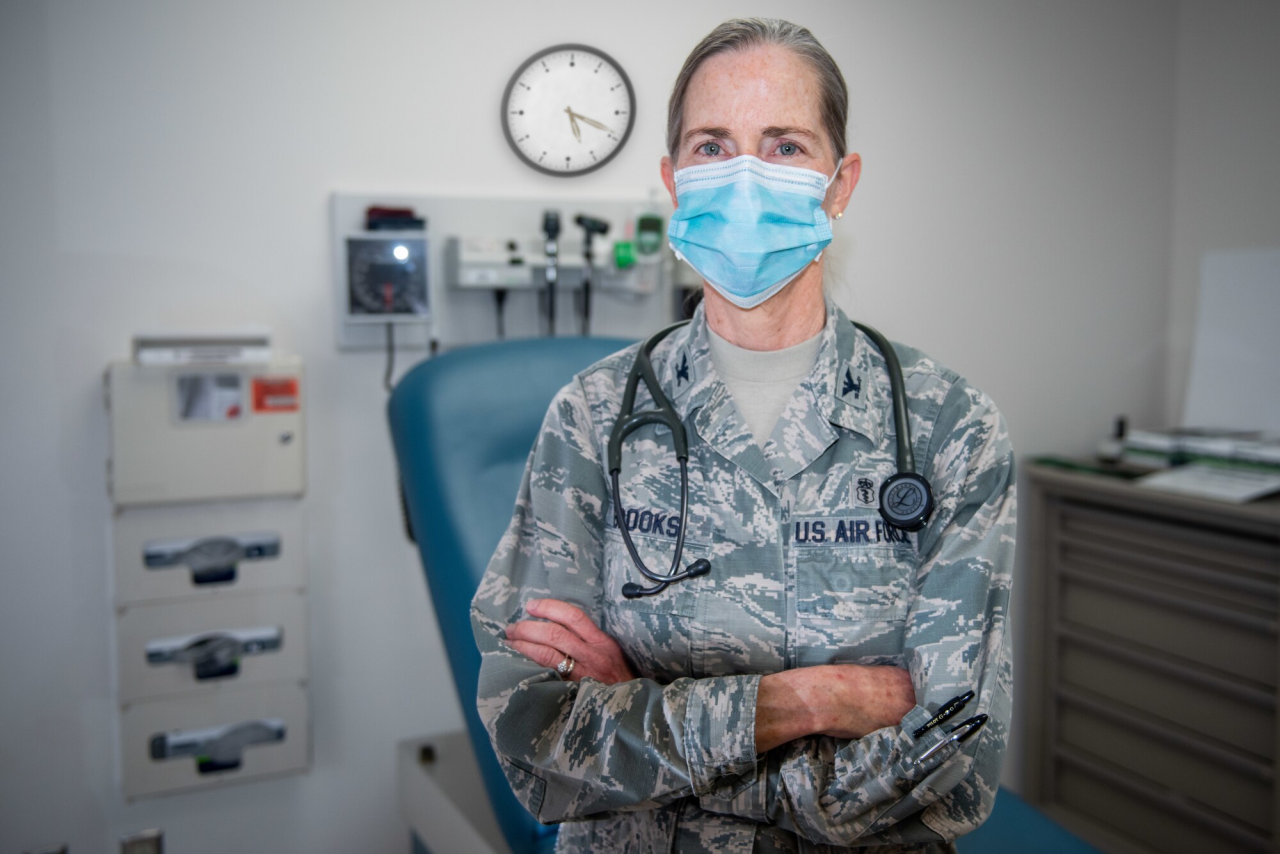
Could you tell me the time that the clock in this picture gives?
5:19
